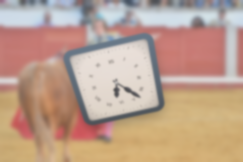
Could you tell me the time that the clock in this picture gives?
6:23
